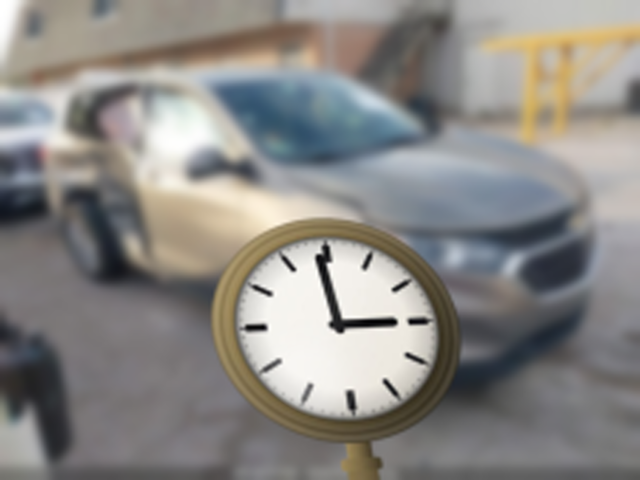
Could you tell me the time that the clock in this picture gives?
2:59
